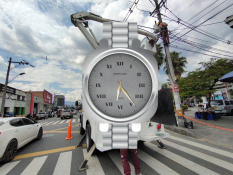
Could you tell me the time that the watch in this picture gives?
6:24
